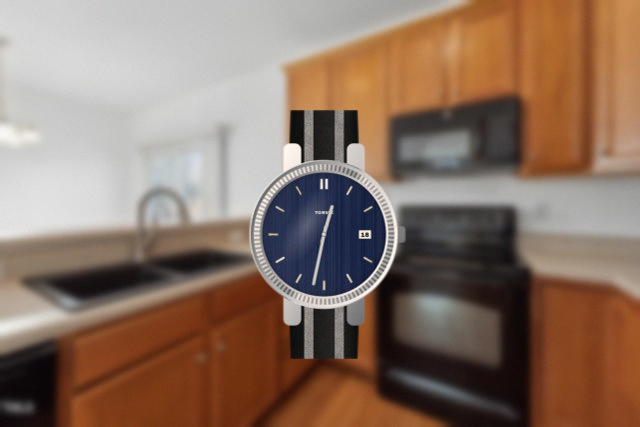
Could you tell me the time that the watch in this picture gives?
12:32
